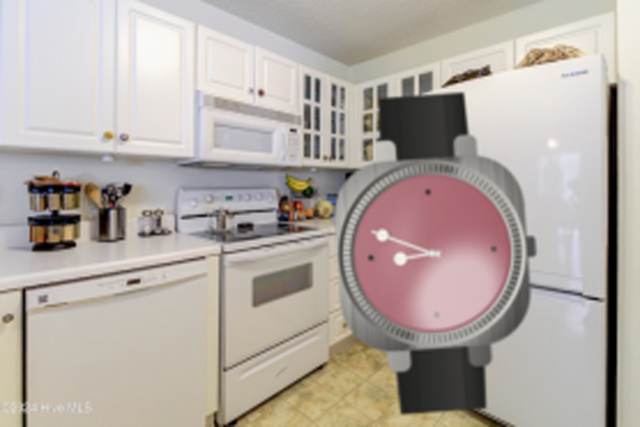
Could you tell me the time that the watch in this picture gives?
8:49
